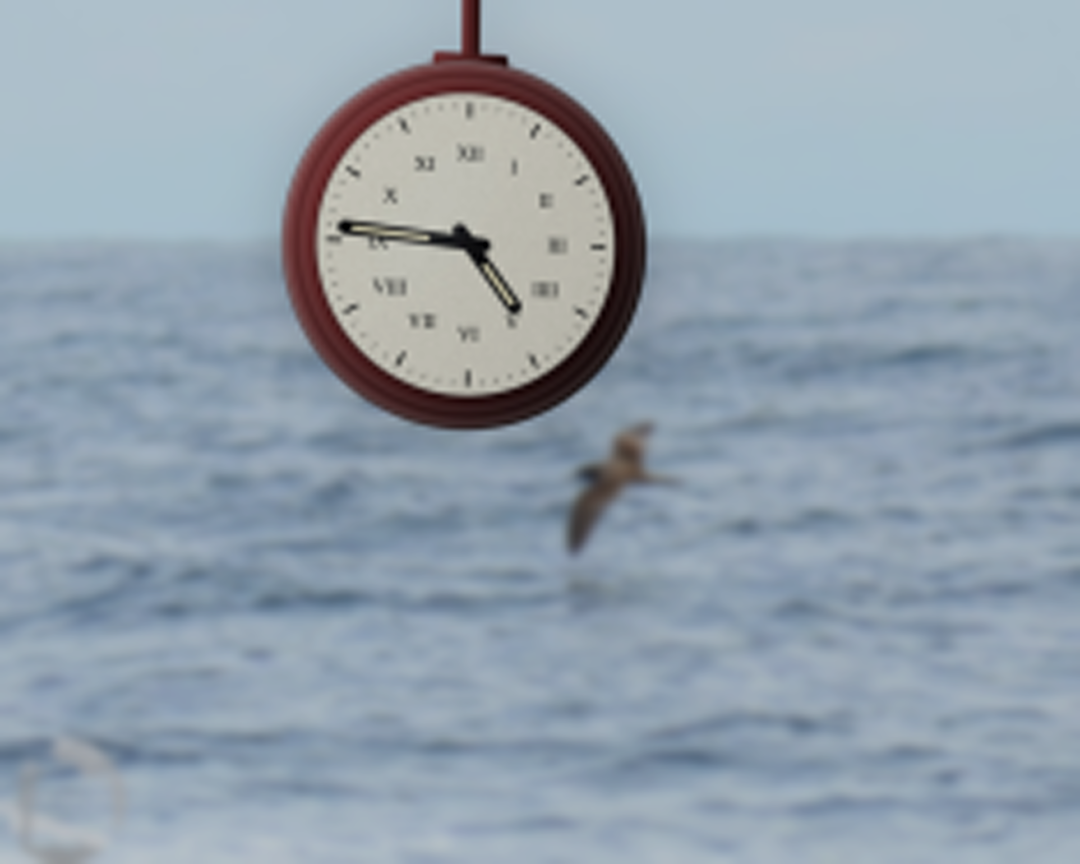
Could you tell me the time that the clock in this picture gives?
4:46
